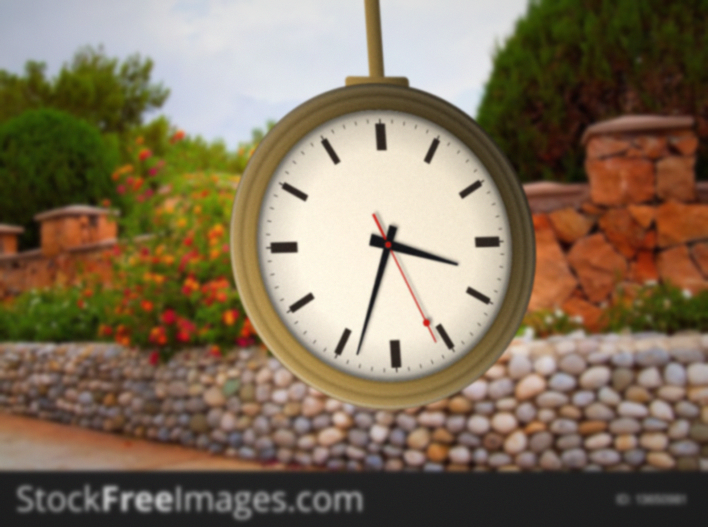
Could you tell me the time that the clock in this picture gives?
3:33:26
